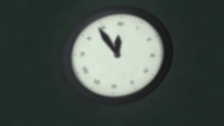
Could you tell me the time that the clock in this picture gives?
11:54
